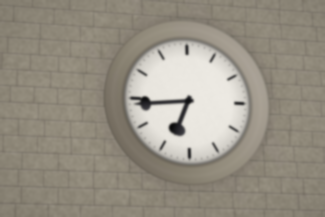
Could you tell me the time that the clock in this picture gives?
6:44
